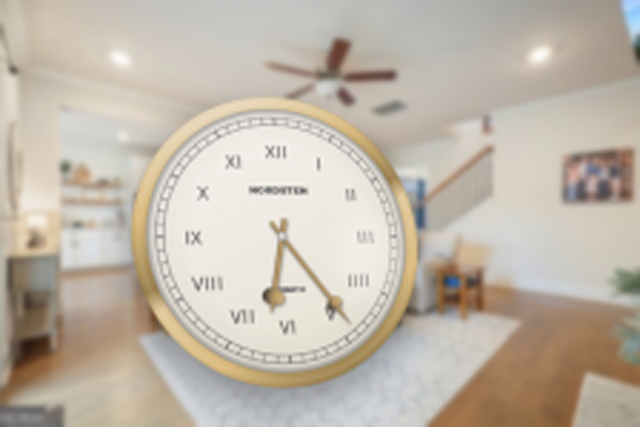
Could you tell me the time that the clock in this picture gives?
6:24
